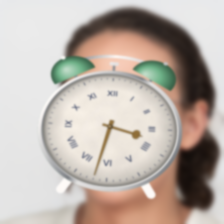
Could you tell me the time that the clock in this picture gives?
3:32
